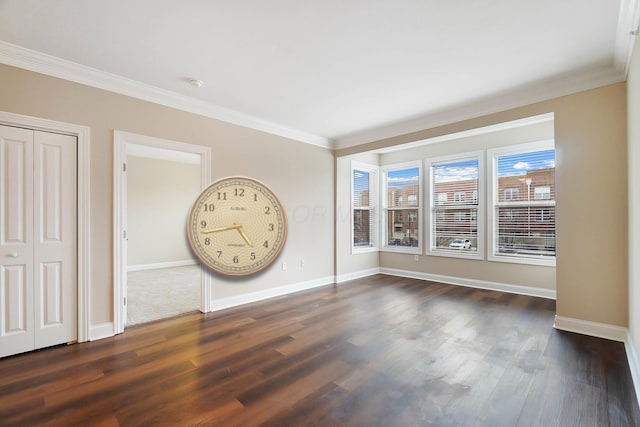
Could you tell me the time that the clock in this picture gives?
4:43
